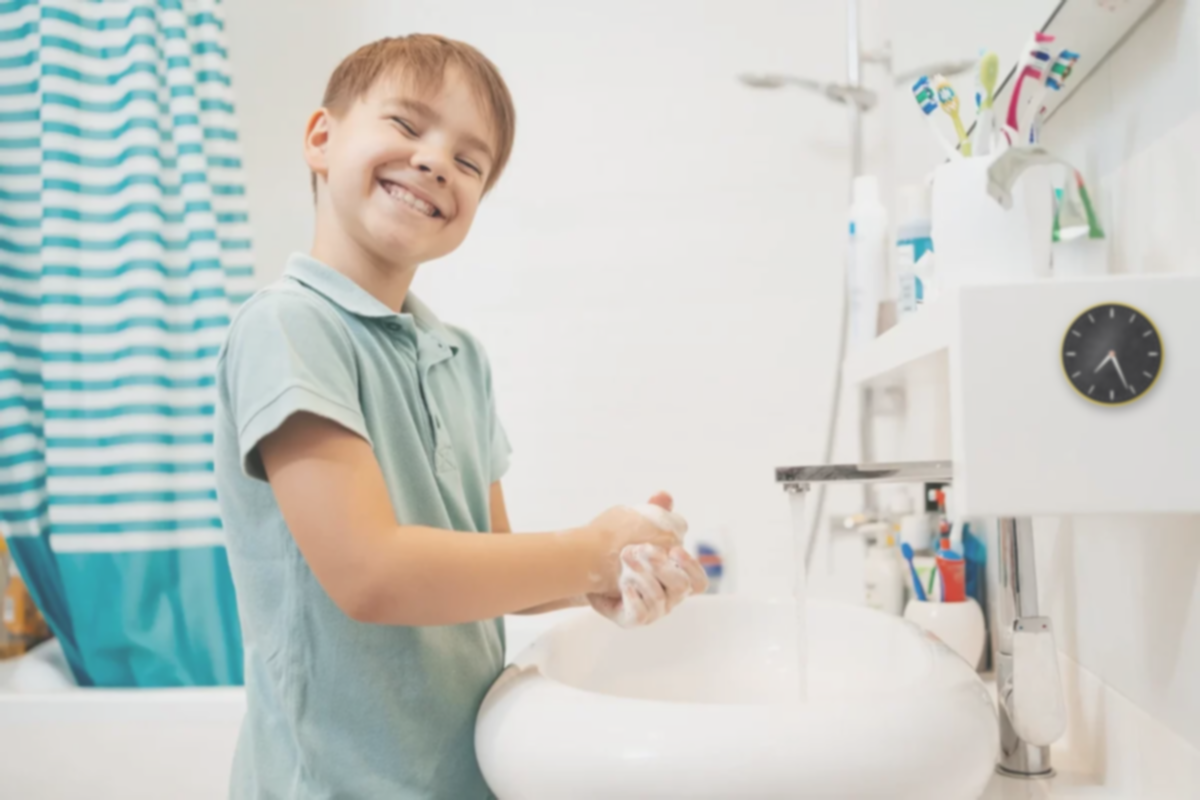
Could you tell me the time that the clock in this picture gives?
7:26
